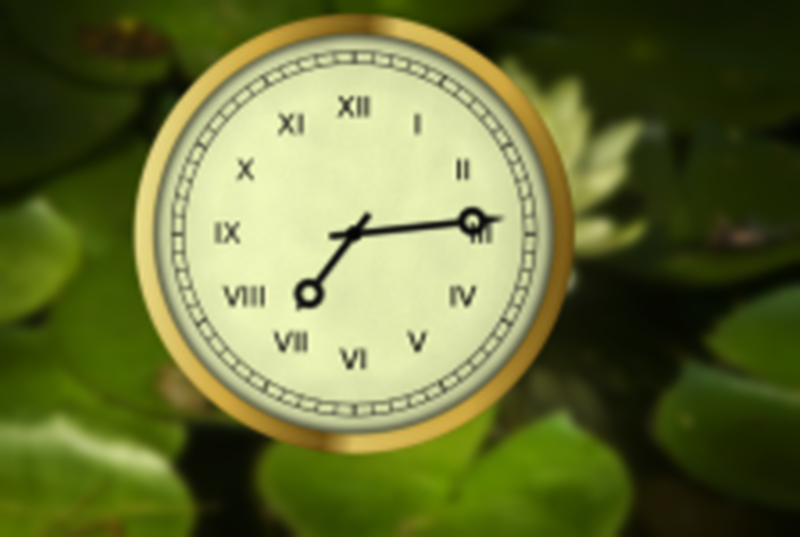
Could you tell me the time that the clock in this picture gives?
7:14
